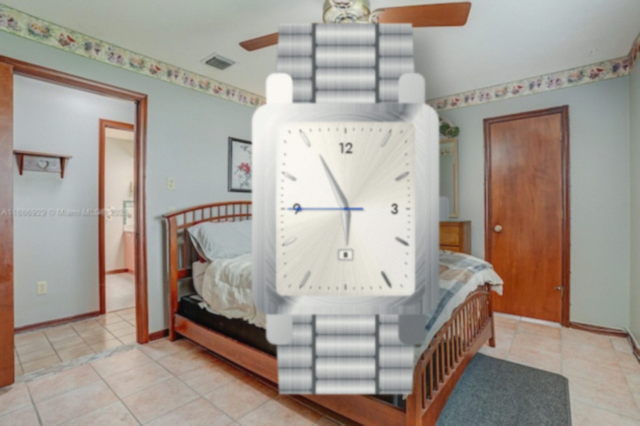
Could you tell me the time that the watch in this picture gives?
5:55:45
